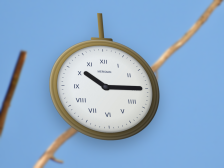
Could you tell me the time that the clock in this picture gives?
10:15
